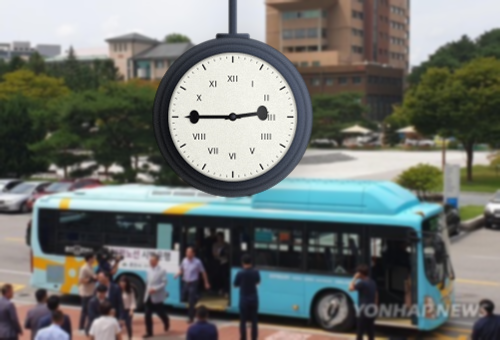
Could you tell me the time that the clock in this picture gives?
2:45
